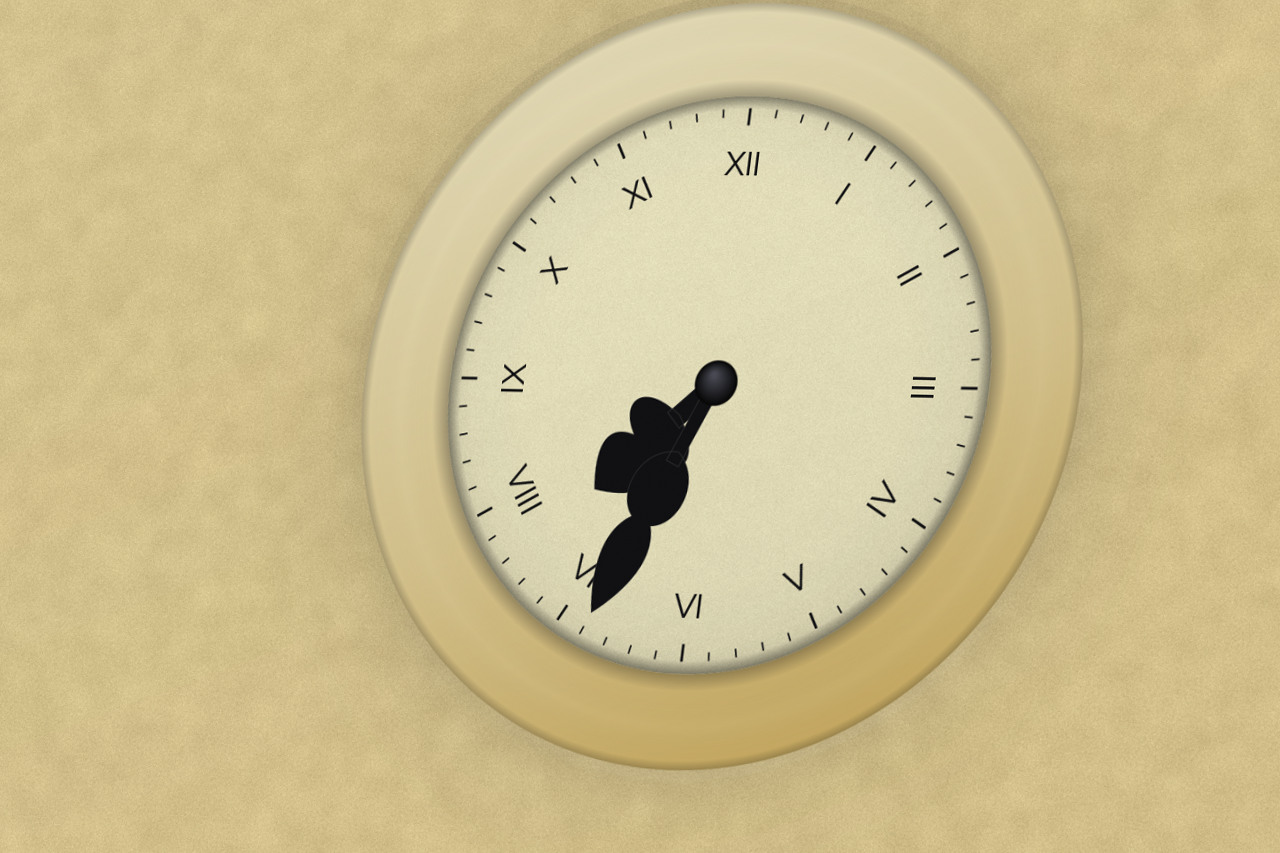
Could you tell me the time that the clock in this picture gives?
7:34
